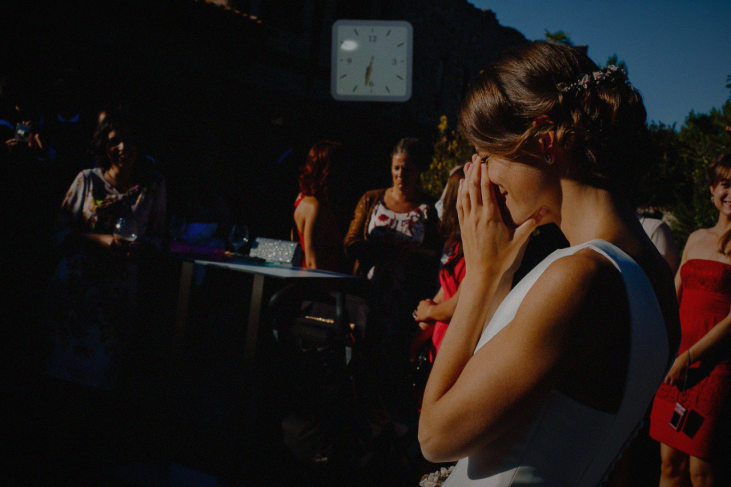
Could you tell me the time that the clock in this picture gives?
6:32
